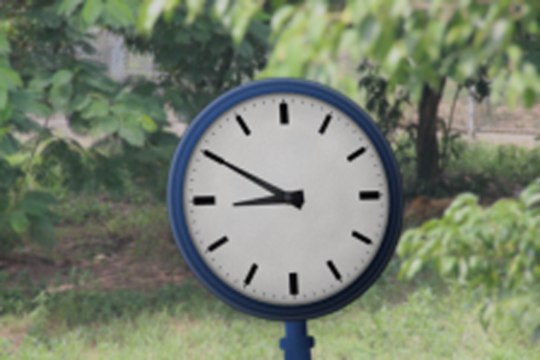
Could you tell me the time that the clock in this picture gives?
8:50
